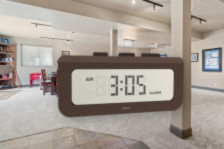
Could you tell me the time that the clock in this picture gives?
3:05
